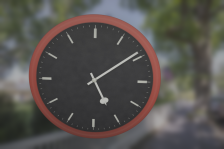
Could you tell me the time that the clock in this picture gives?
5:09
